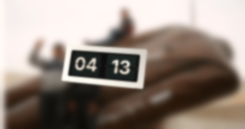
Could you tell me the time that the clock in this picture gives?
4:13
